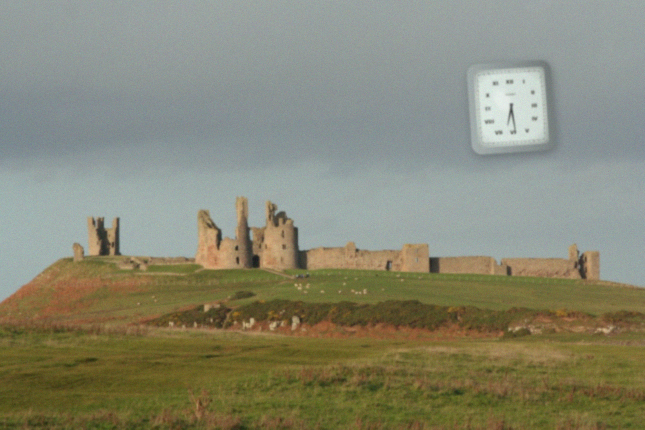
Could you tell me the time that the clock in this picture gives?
6:29
